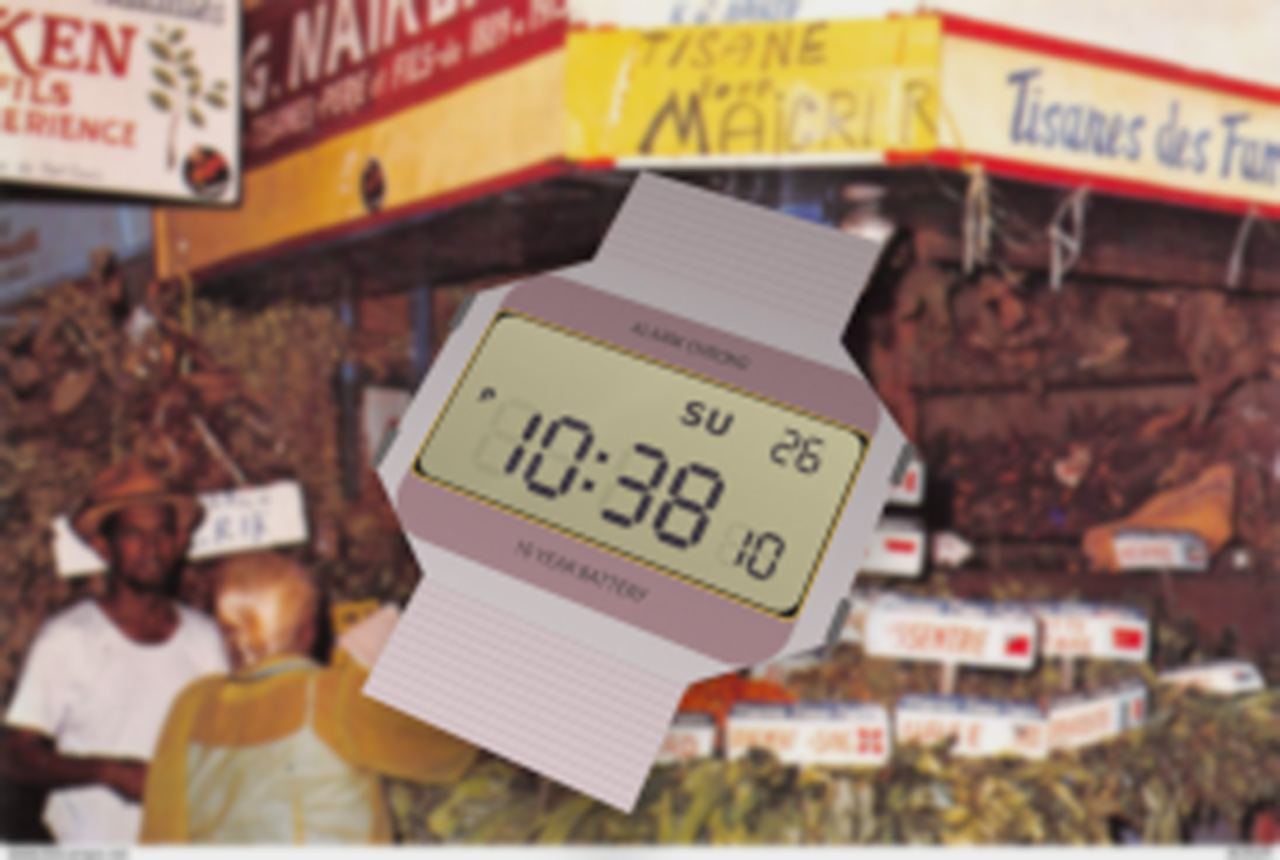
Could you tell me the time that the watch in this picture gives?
10:38:10
